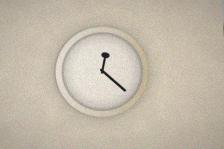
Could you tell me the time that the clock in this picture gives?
12:22
